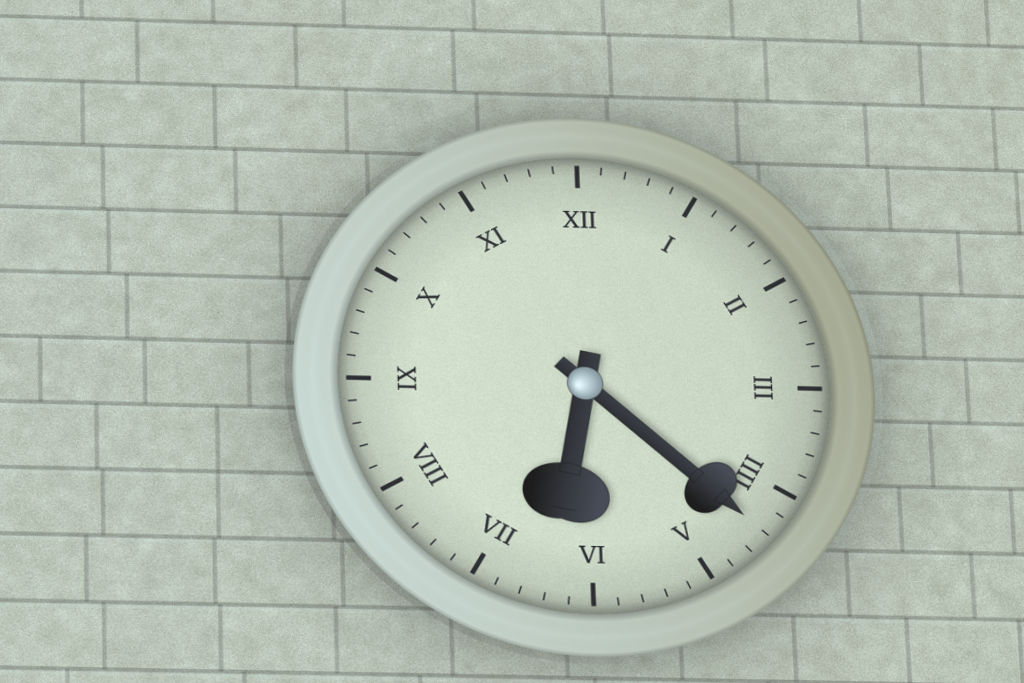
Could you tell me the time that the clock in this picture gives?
6:22
